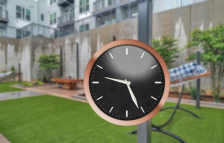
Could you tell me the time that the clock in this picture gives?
9:26
